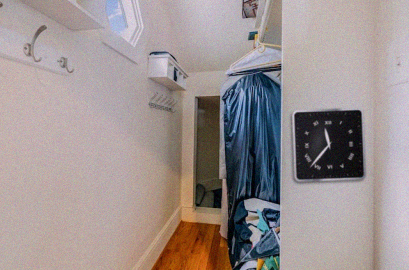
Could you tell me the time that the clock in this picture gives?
11:37
